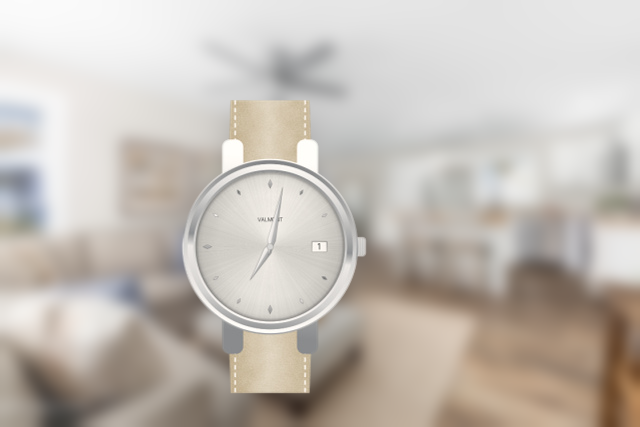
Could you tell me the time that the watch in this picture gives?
7:02
